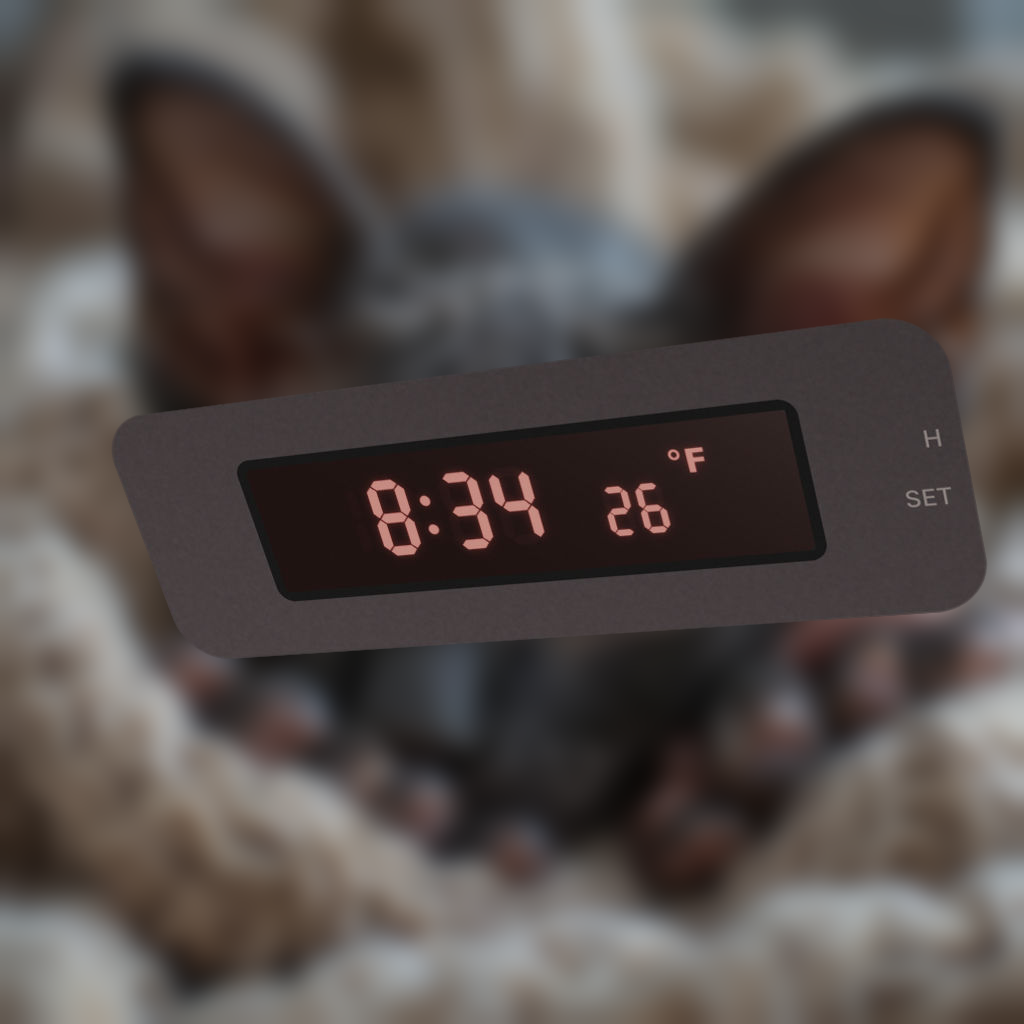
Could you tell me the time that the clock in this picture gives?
8:34
